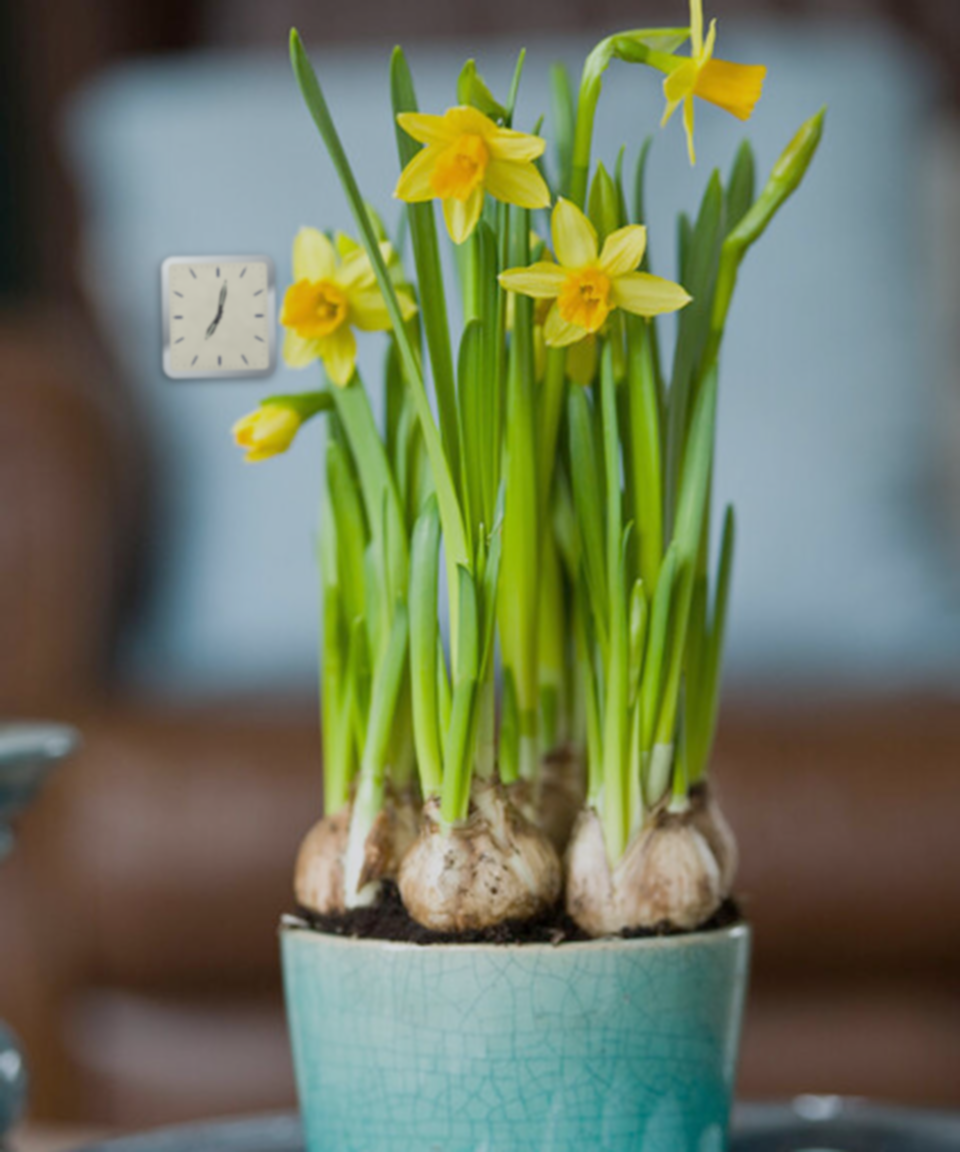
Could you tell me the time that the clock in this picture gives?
7:02
